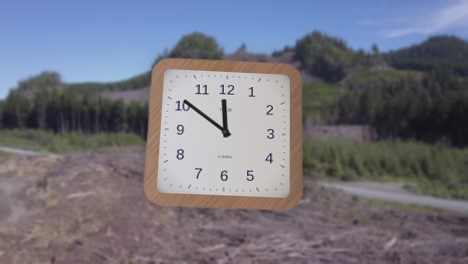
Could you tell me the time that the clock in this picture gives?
11:51
